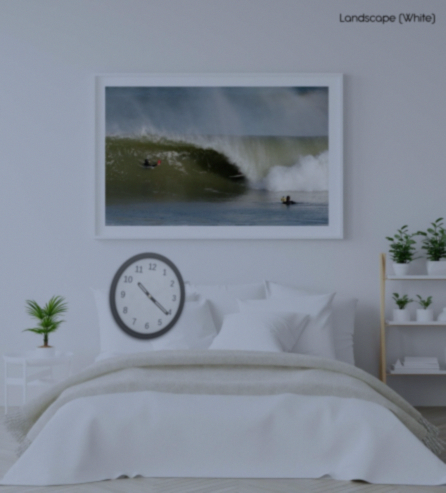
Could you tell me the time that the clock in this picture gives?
10:21
